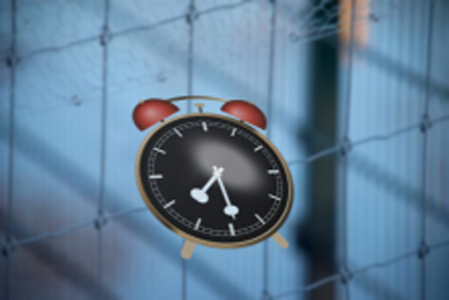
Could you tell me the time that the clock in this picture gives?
7:29
